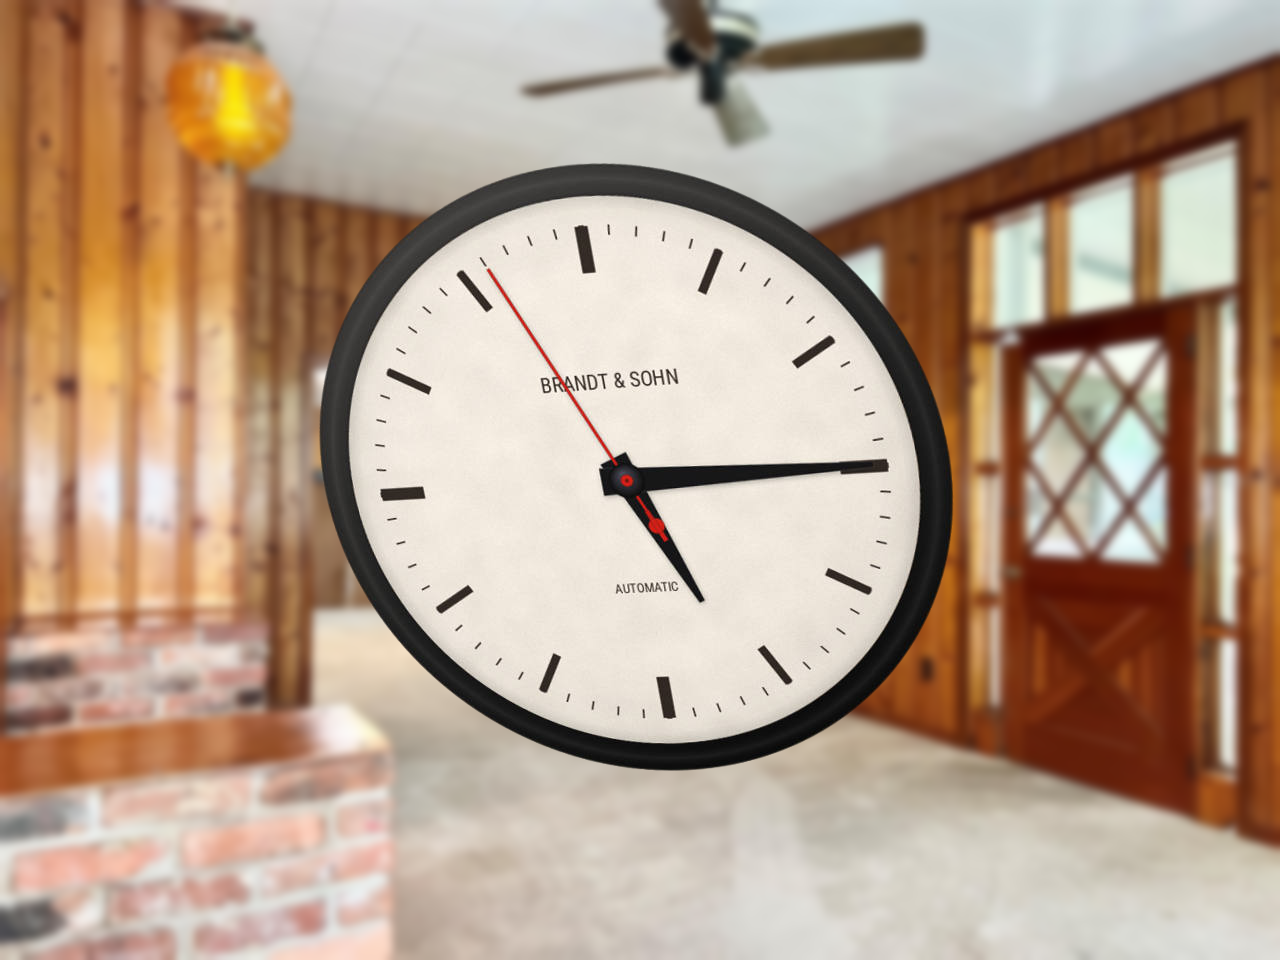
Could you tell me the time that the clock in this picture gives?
5:14:56
